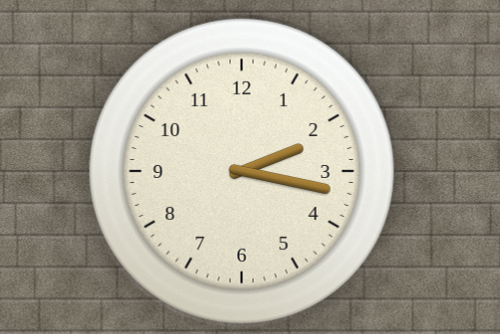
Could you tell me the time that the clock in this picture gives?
2:17
